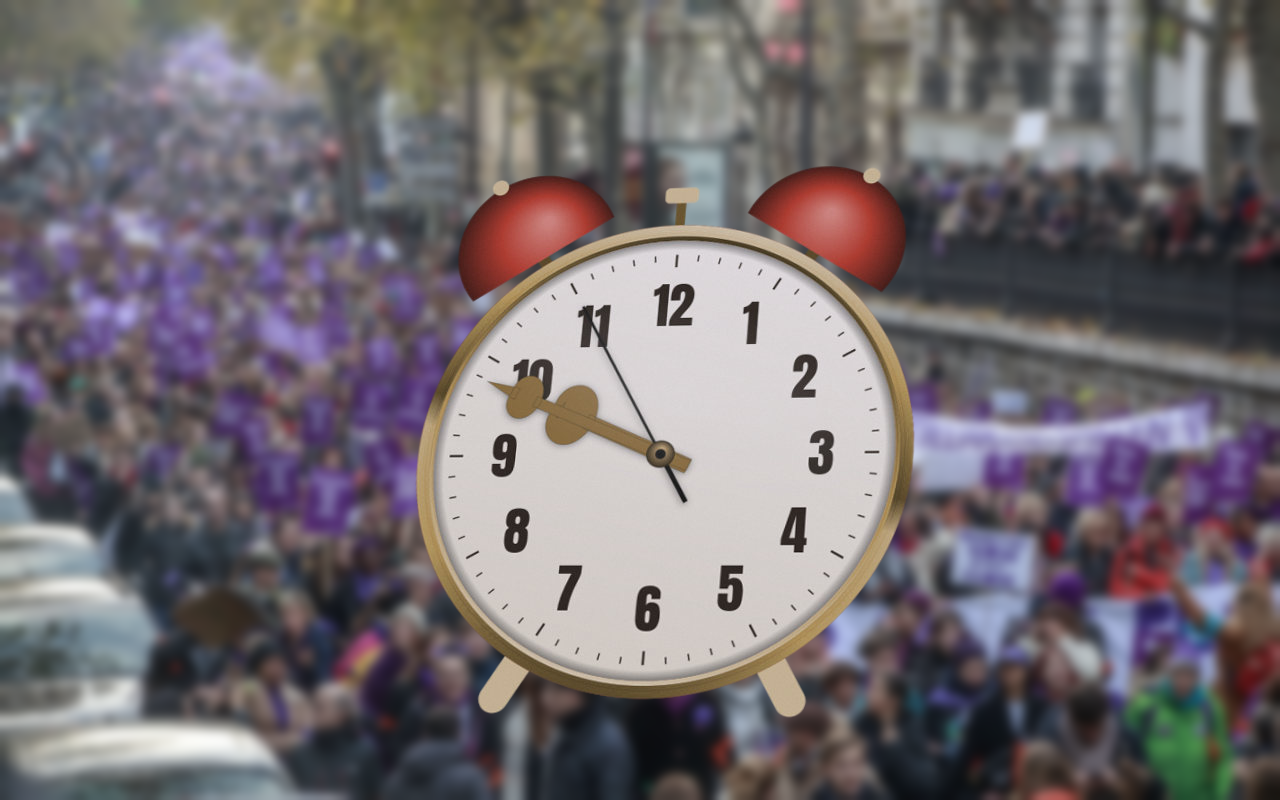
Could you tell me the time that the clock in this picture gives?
9:48:55
